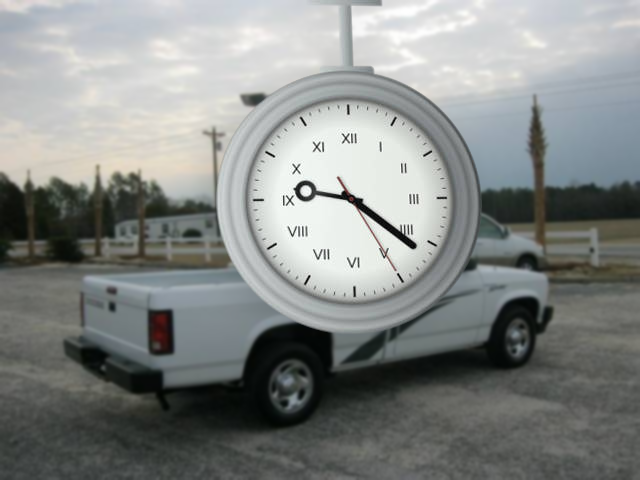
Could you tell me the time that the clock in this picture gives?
9:21:25
